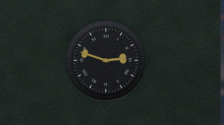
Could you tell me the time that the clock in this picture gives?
2:48
